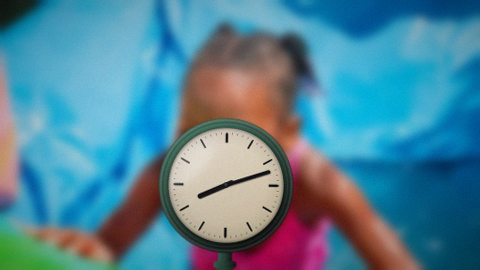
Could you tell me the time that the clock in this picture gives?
8:12
